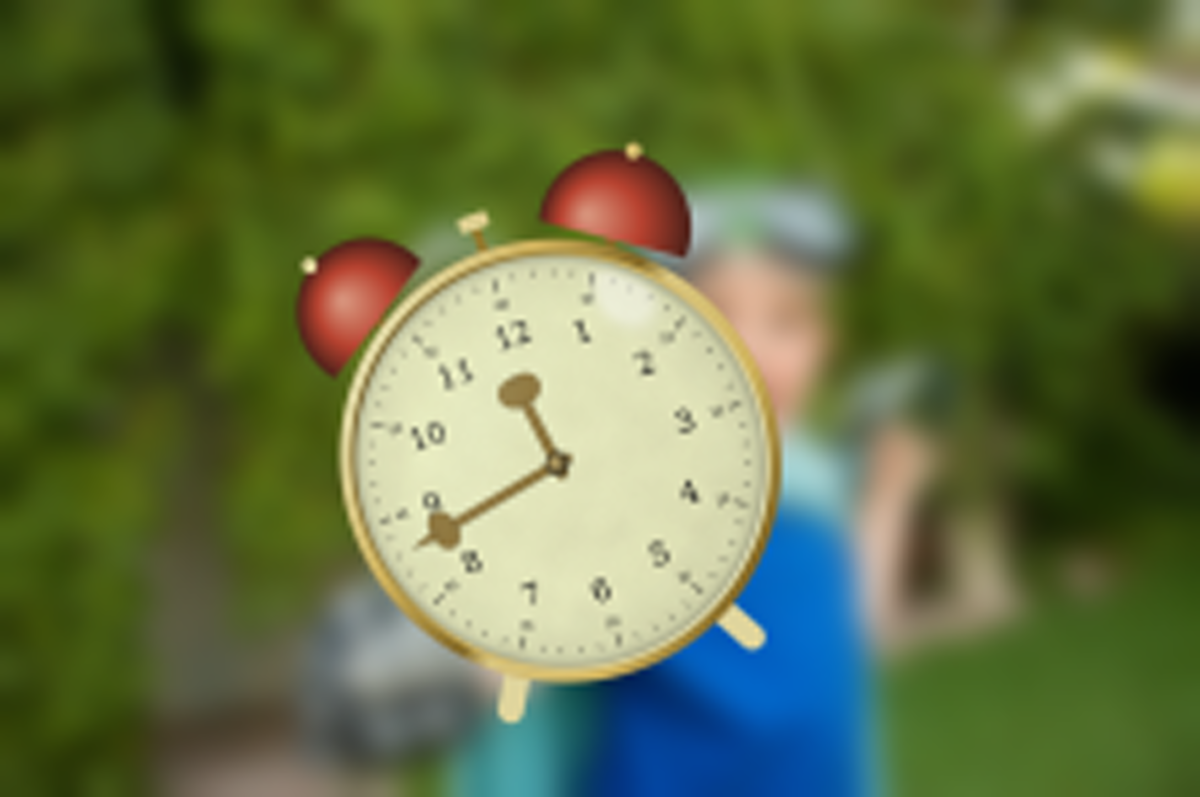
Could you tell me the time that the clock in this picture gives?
11:43
